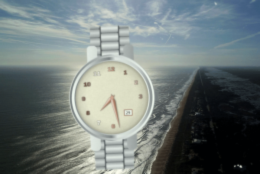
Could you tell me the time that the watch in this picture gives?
7:28
